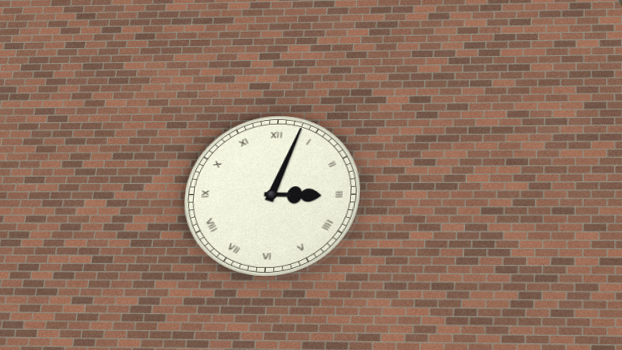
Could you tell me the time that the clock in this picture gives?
3:03
